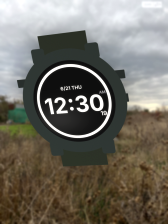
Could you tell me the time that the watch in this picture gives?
12:30
